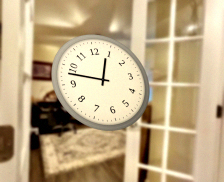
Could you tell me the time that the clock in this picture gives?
12:48
